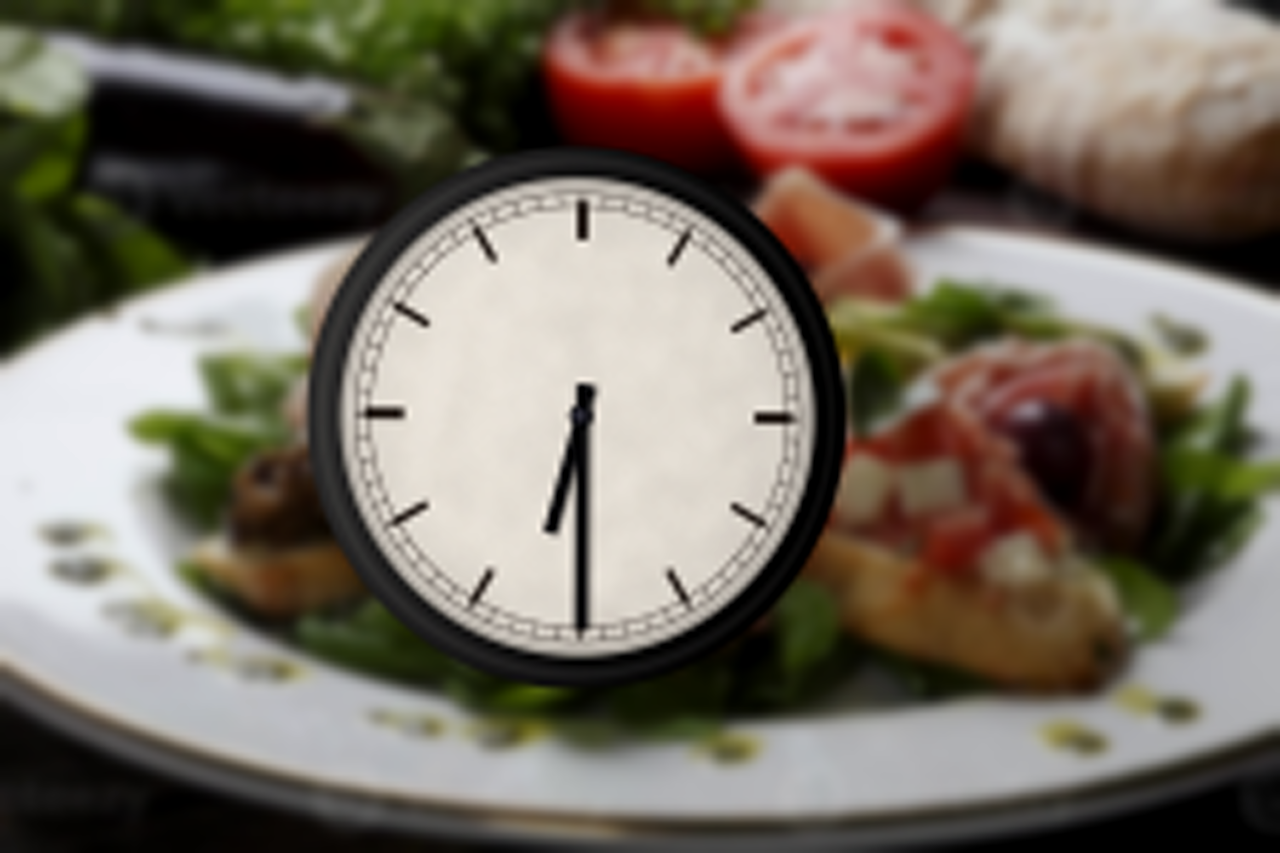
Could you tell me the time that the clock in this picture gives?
6:30
